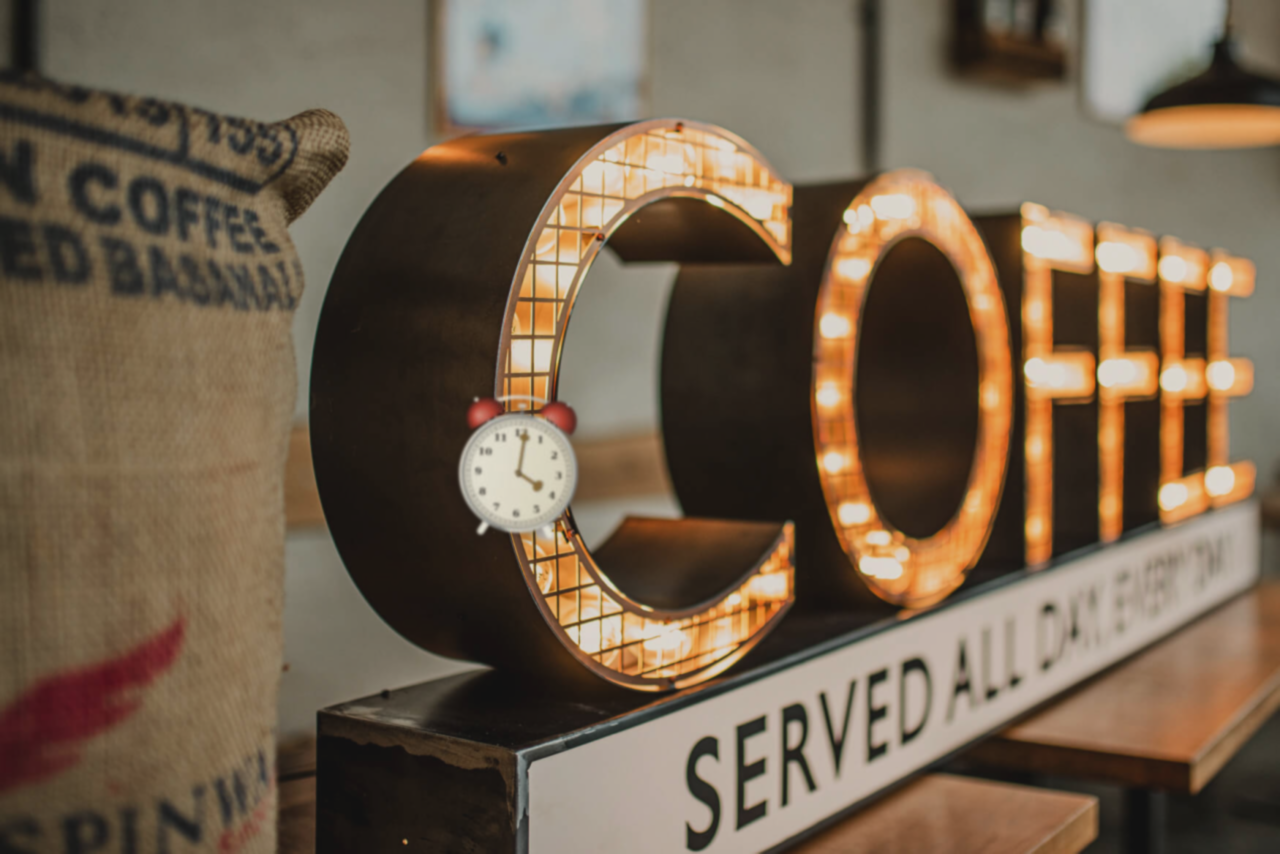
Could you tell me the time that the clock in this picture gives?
4:01
